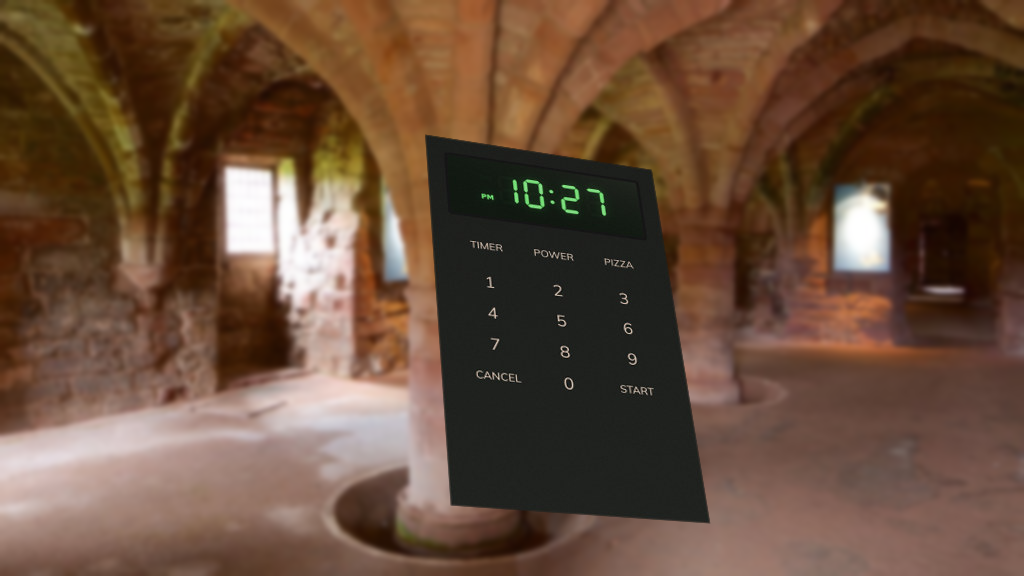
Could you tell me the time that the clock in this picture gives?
10:27
